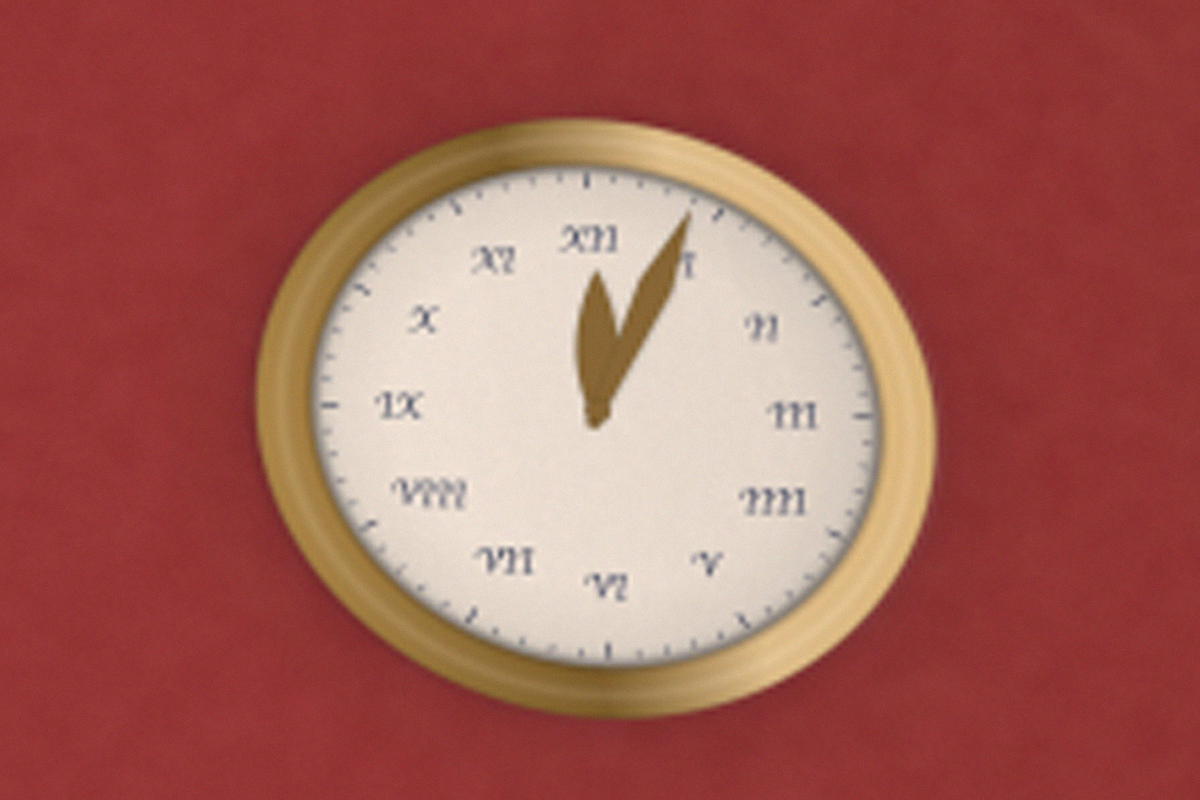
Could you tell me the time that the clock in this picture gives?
12:04
